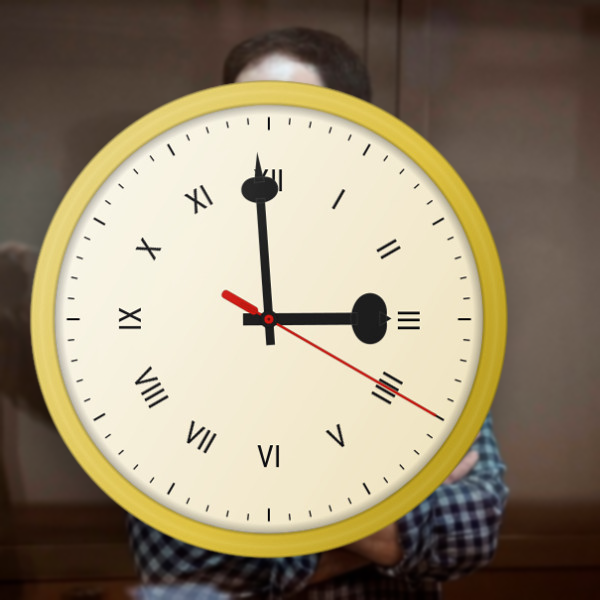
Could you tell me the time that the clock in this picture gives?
2:59:20
